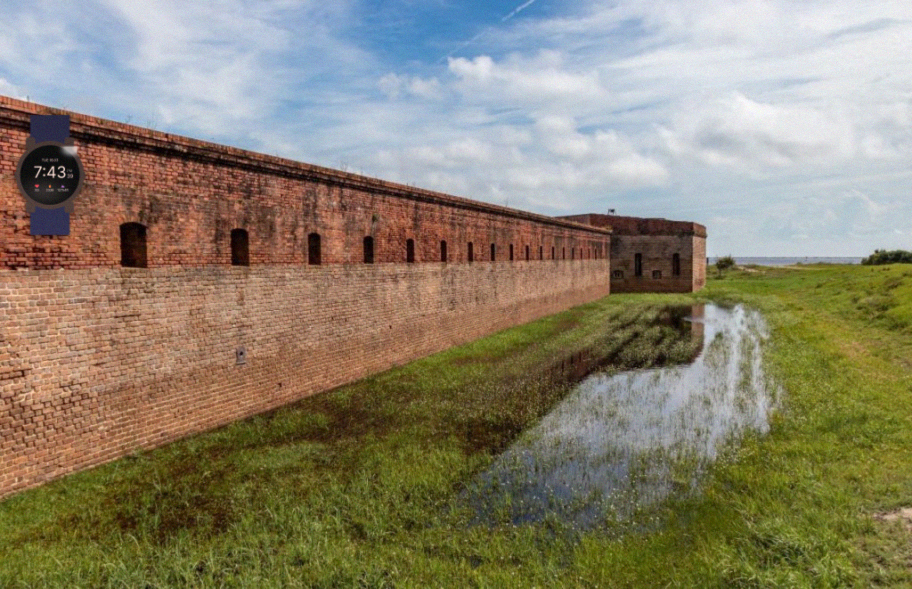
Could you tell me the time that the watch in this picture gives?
7:43
